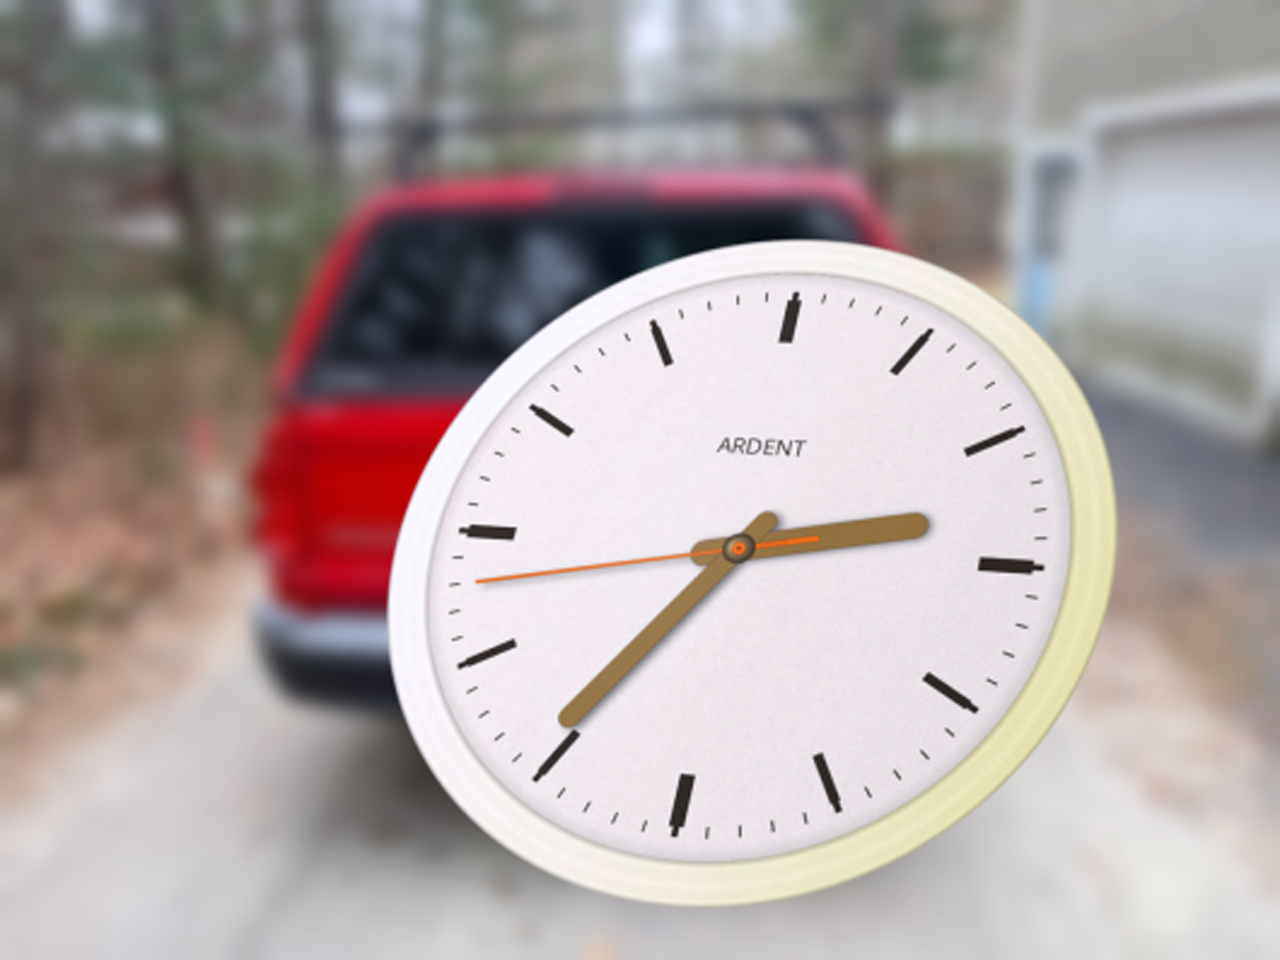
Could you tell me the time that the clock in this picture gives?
2:35:43
